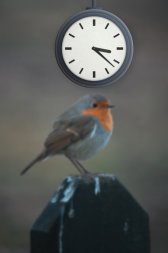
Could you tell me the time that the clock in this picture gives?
3:22
